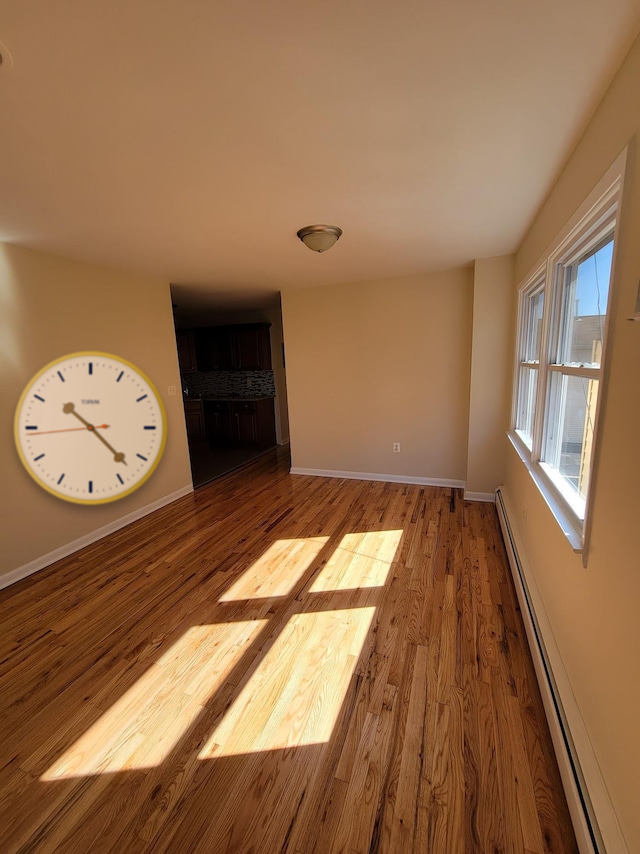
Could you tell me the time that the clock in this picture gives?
10:22:44
